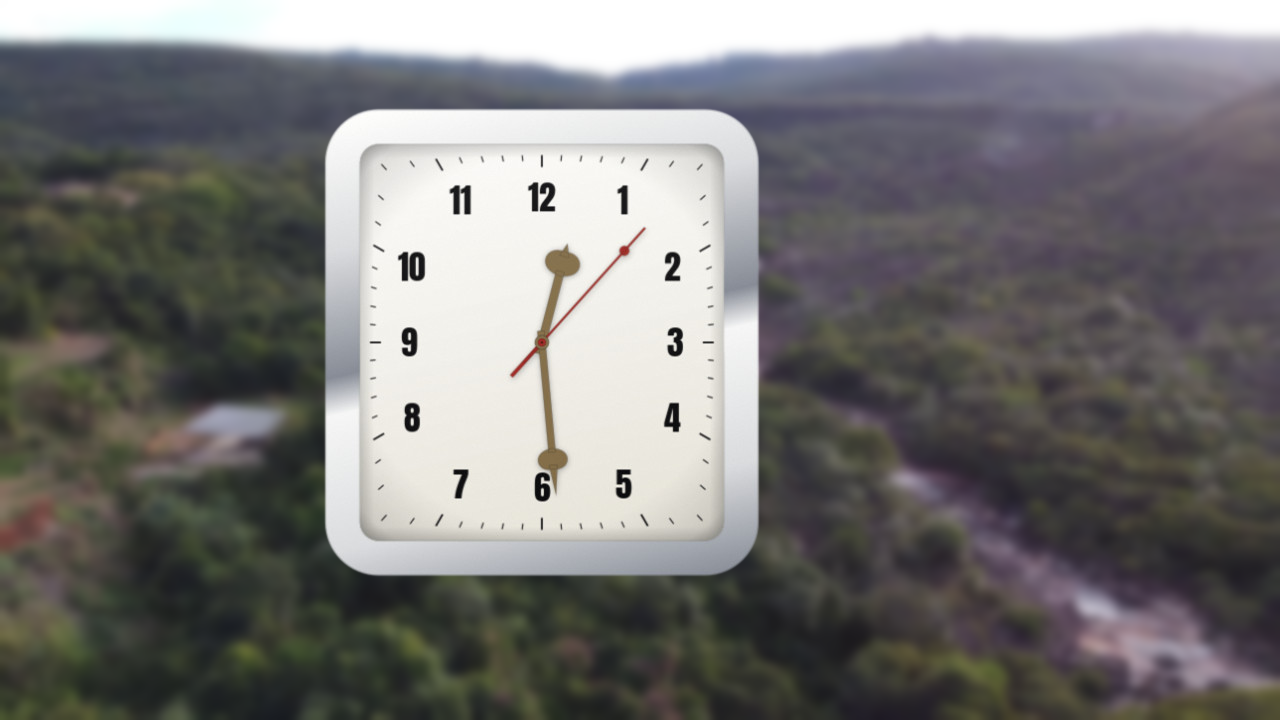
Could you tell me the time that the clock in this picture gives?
12:29:07
